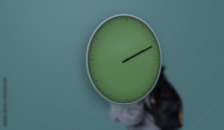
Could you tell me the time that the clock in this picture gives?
2:11
